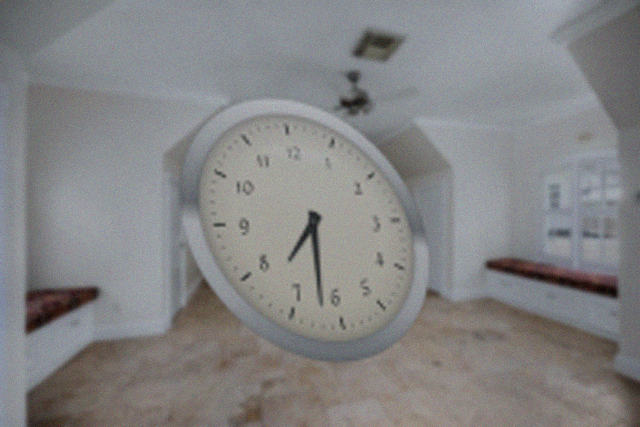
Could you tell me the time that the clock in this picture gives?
7:32
